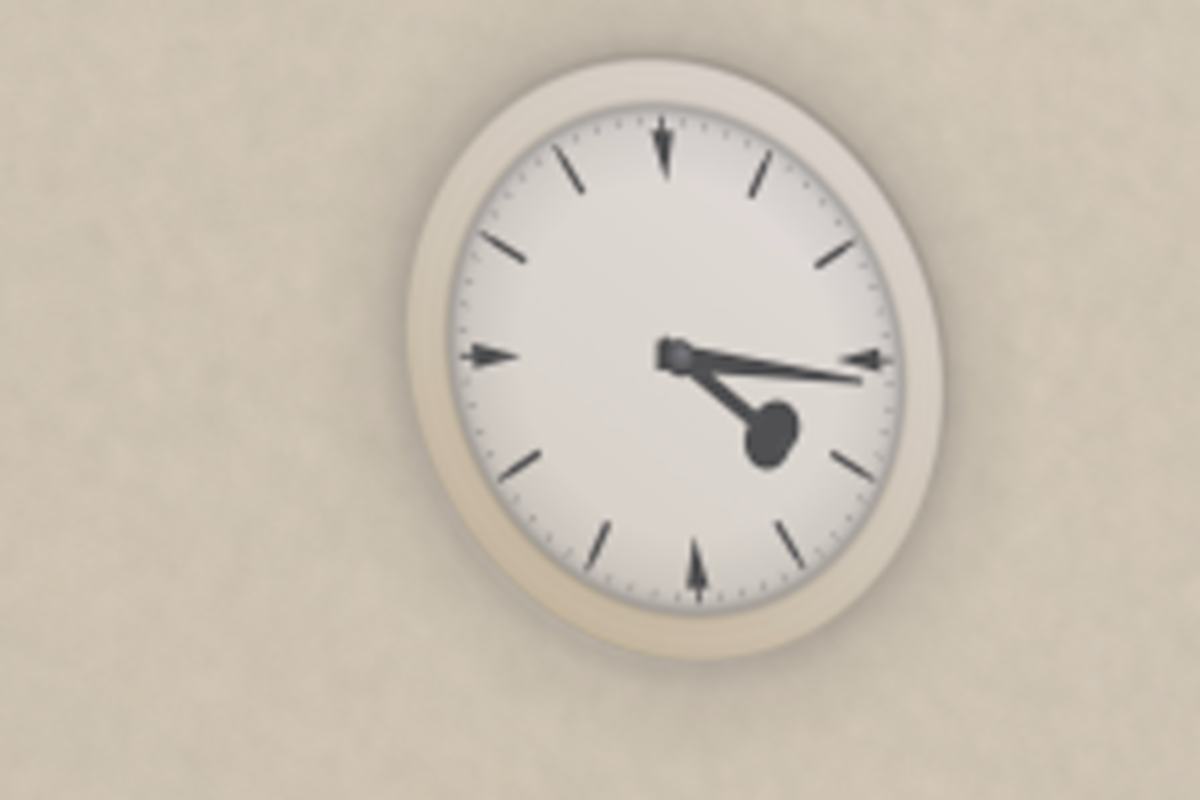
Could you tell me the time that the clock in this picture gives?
4:16
